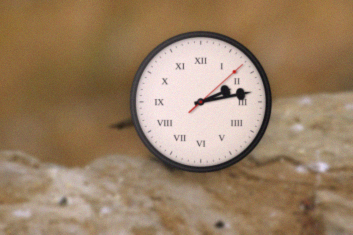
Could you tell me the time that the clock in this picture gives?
2:13:08
